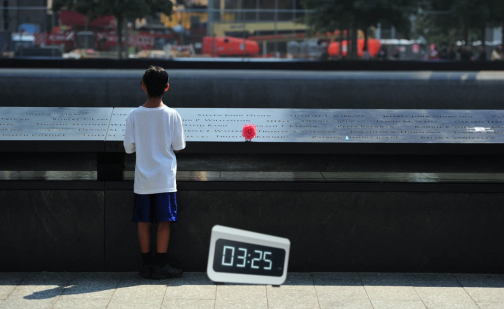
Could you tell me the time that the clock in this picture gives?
3:25
